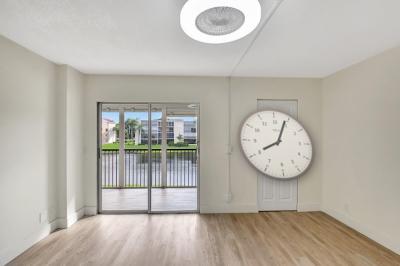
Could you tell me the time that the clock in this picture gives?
8:04
